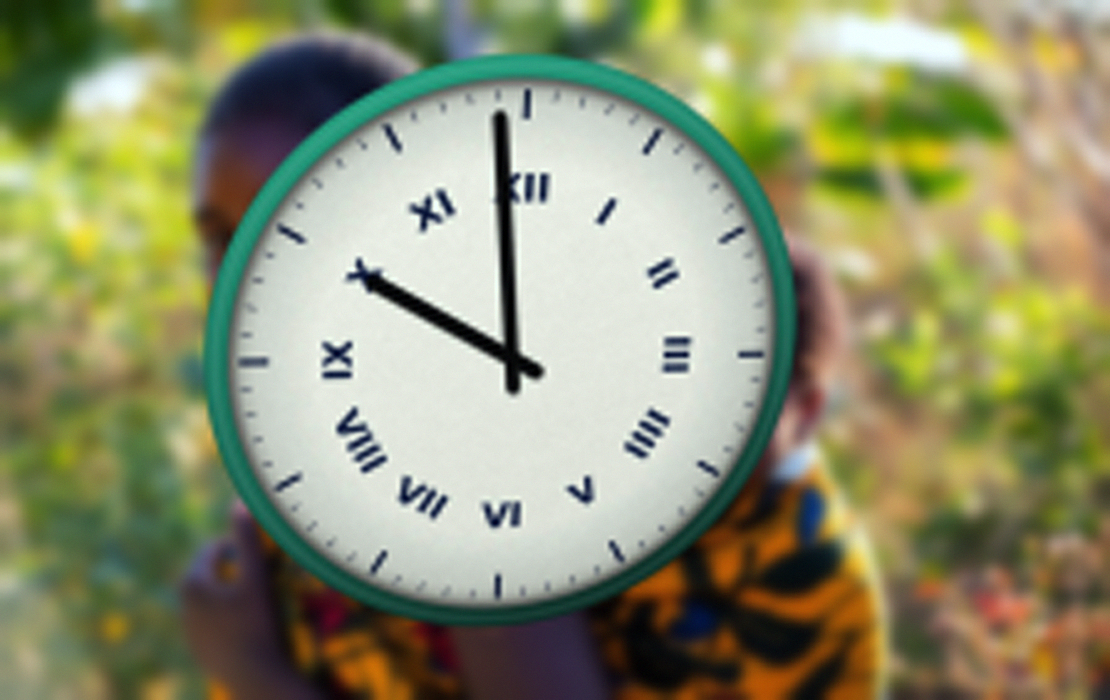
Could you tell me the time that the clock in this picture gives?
9:59
